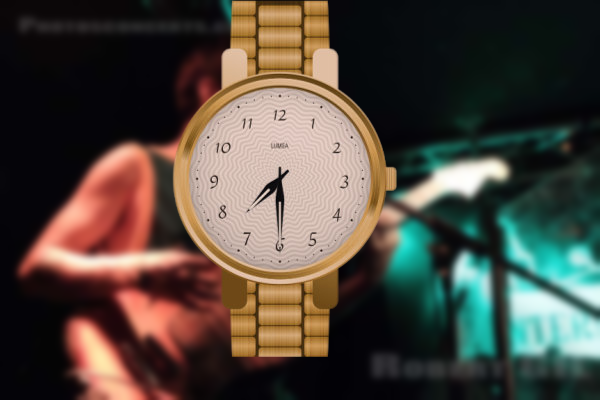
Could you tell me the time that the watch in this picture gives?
7:30
